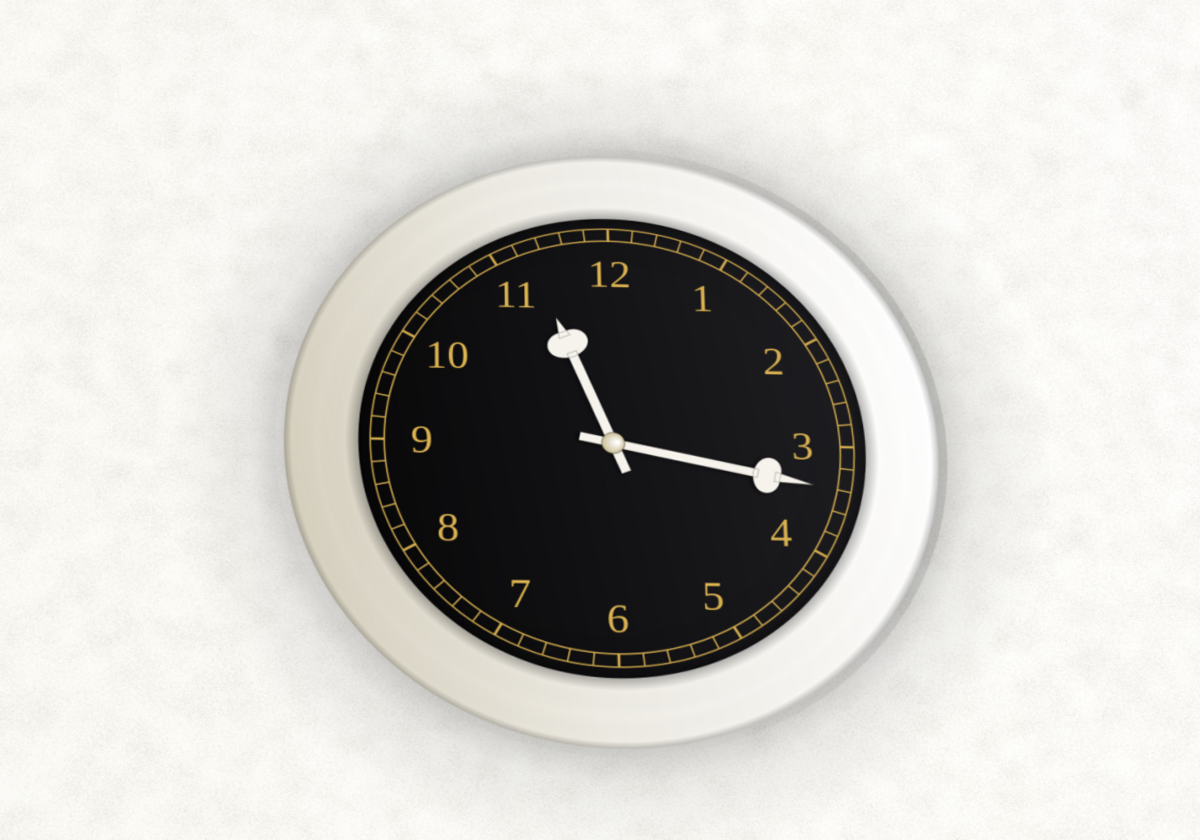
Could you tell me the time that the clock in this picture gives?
11:17
